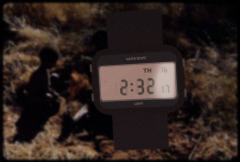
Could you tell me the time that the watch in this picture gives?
2:32
